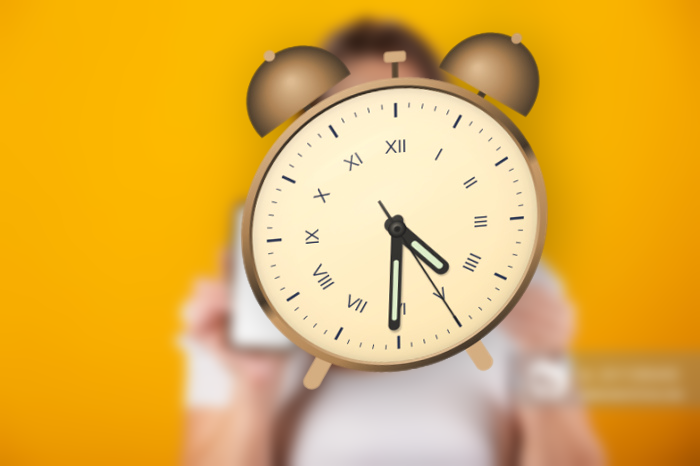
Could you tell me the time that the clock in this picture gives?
4:30:25
